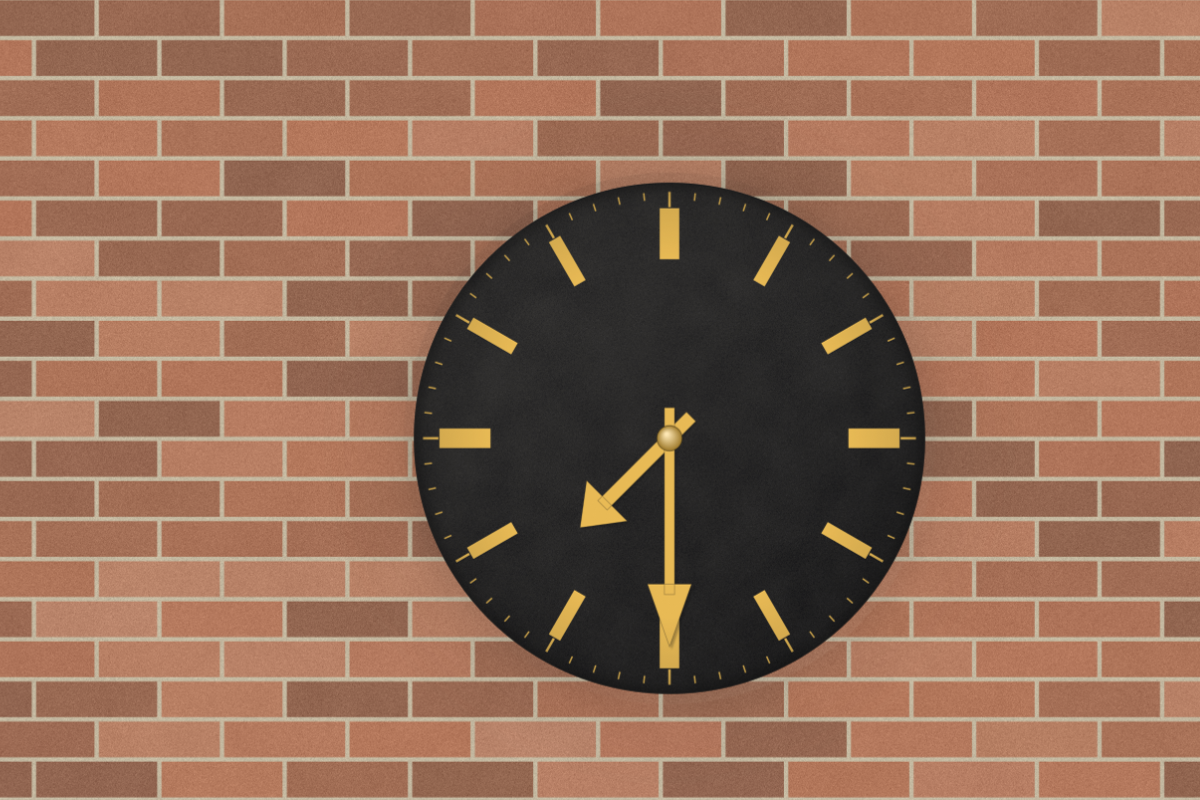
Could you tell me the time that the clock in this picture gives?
7:30
